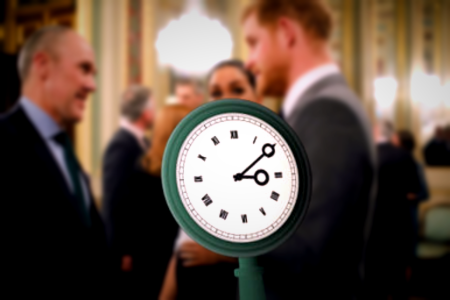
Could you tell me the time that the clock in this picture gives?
3:09
